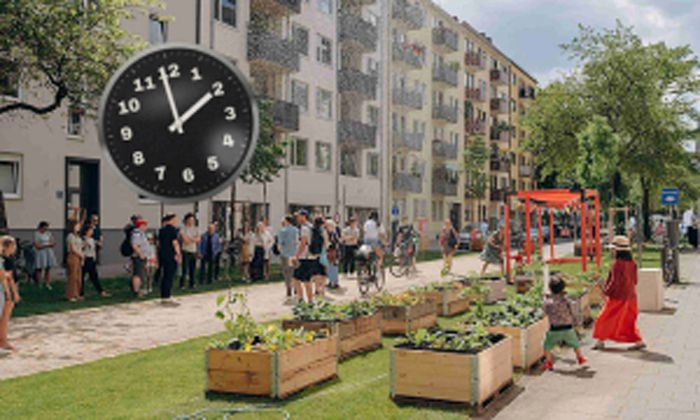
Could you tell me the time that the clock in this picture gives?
1:59
